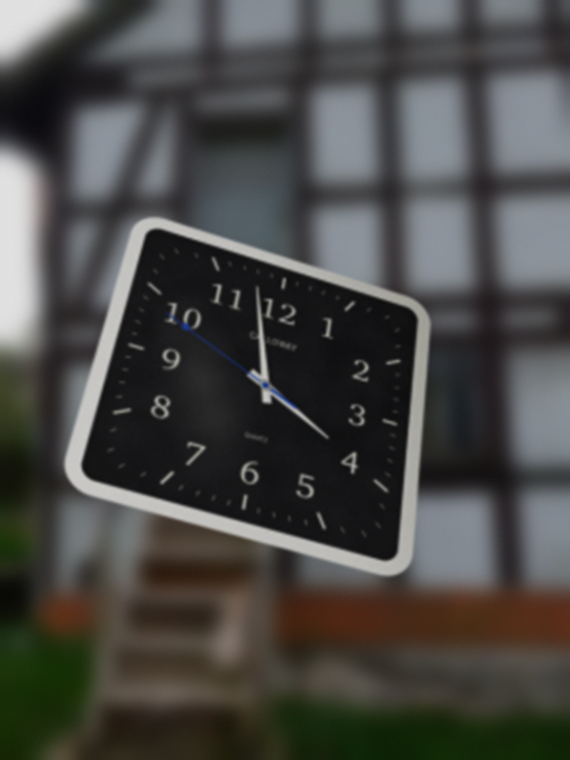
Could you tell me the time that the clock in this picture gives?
3:57:49
